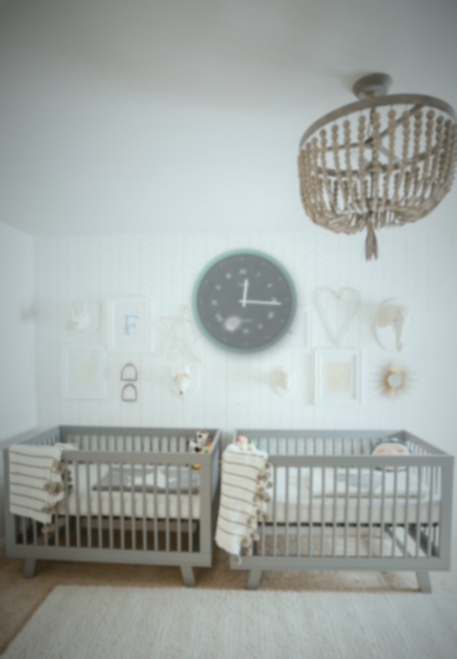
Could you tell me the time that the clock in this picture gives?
12:16
